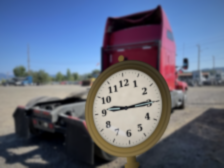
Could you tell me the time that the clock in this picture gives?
9:15
